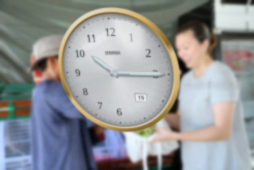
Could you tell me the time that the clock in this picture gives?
10:15
